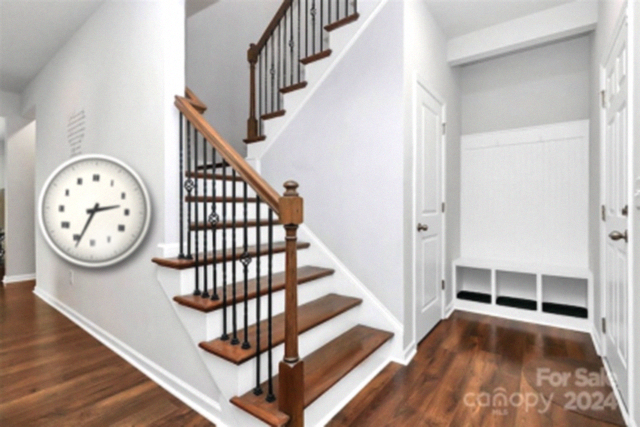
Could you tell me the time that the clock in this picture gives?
2:34
